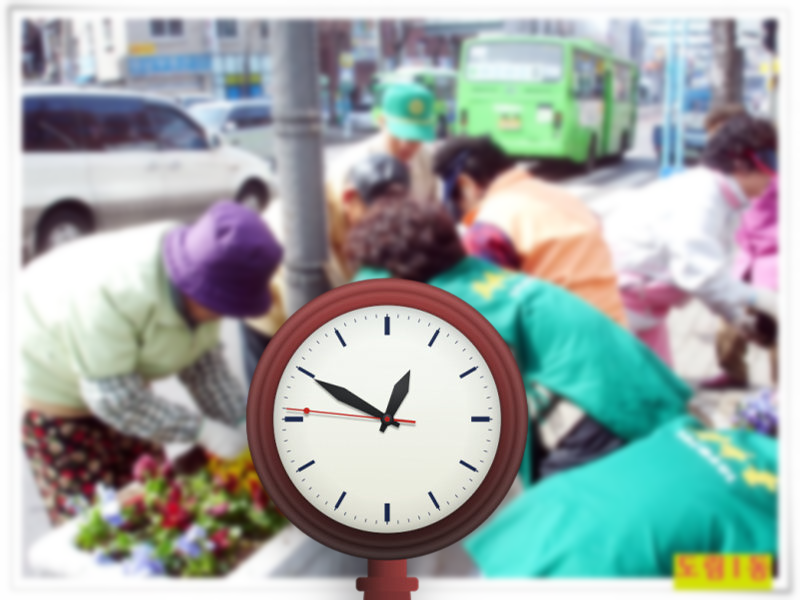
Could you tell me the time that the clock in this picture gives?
12:49:46
